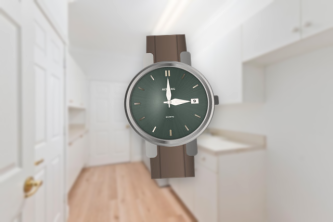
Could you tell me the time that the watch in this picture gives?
3:00
